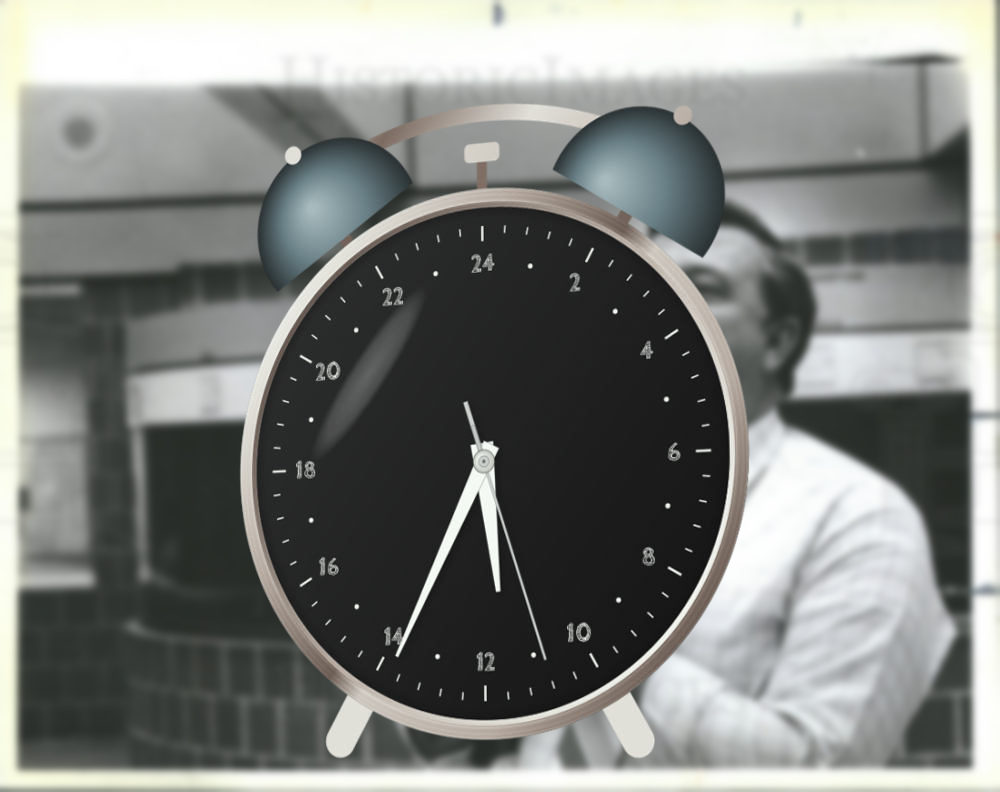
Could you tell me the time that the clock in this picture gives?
11:34:27
